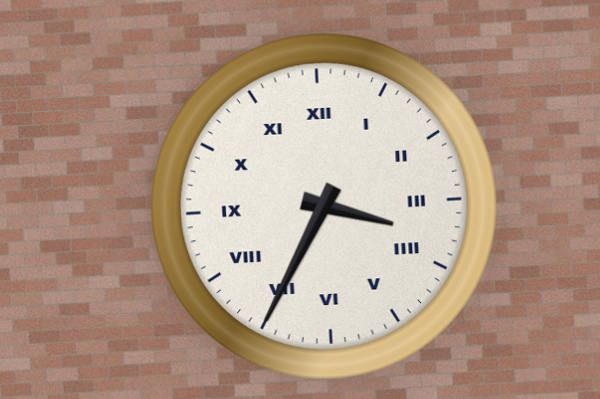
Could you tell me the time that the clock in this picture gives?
3:35
